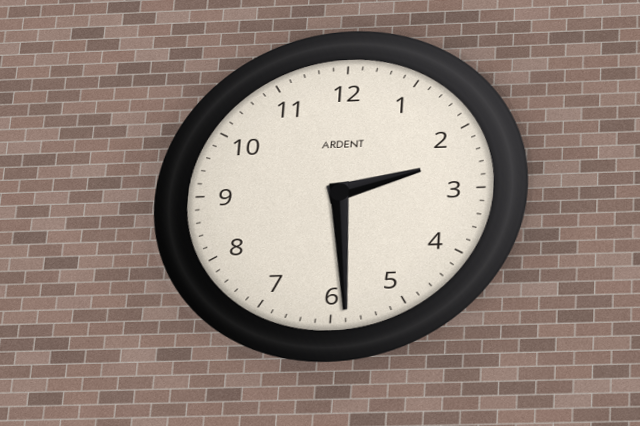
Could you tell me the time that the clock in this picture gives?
2:29
